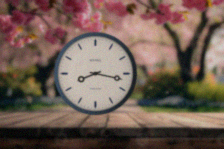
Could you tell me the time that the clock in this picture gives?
8:17
